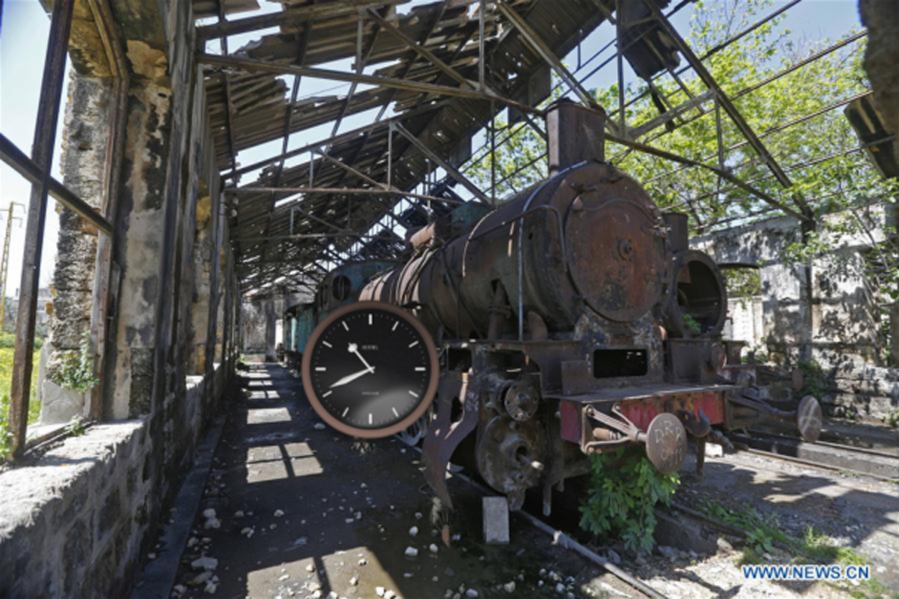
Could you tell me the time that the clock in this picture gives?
10:41
